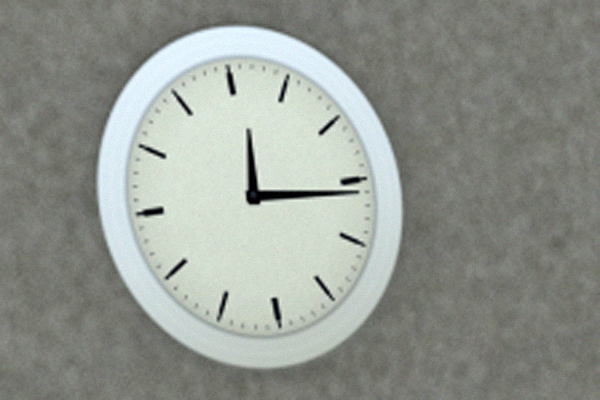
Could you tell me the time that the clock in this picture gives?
12:16
